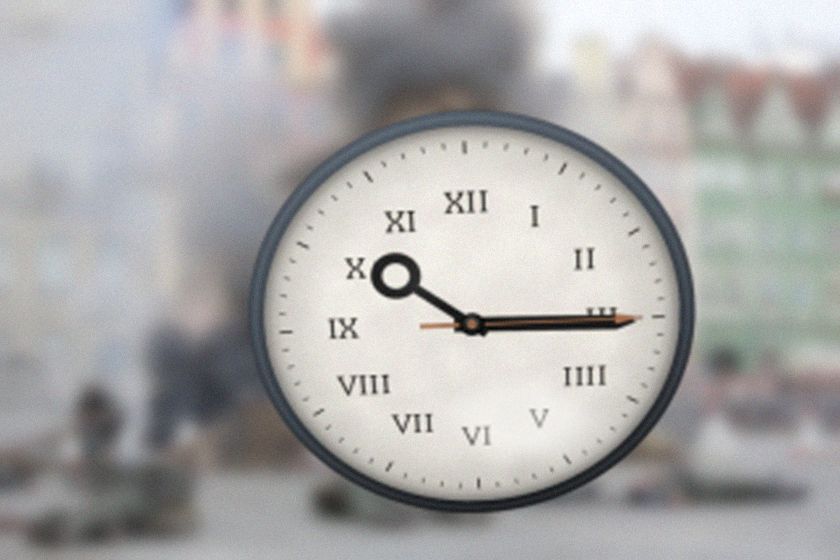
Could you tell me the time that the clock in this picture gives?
10:15:15
